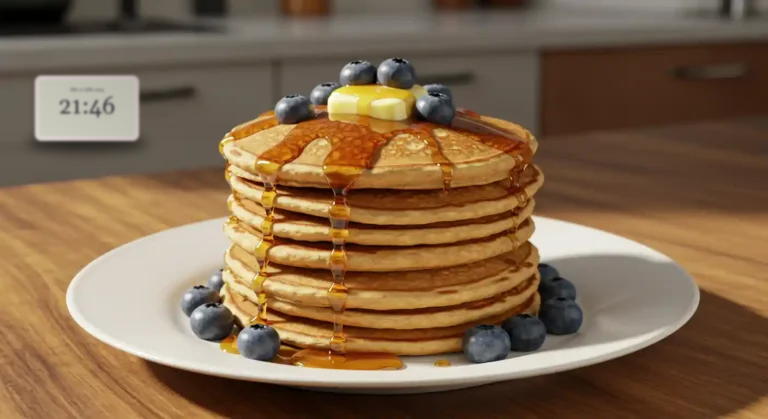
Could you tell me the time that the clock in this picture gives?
21:46
